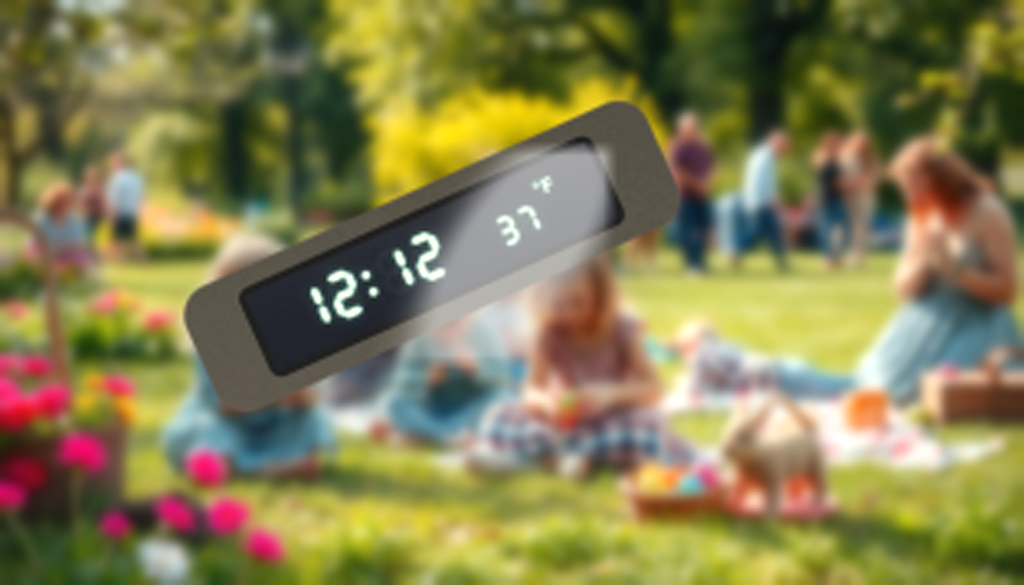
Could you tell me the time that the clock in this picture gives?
12:12
